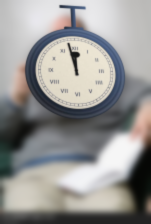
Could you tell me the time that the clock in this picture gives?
11:58
